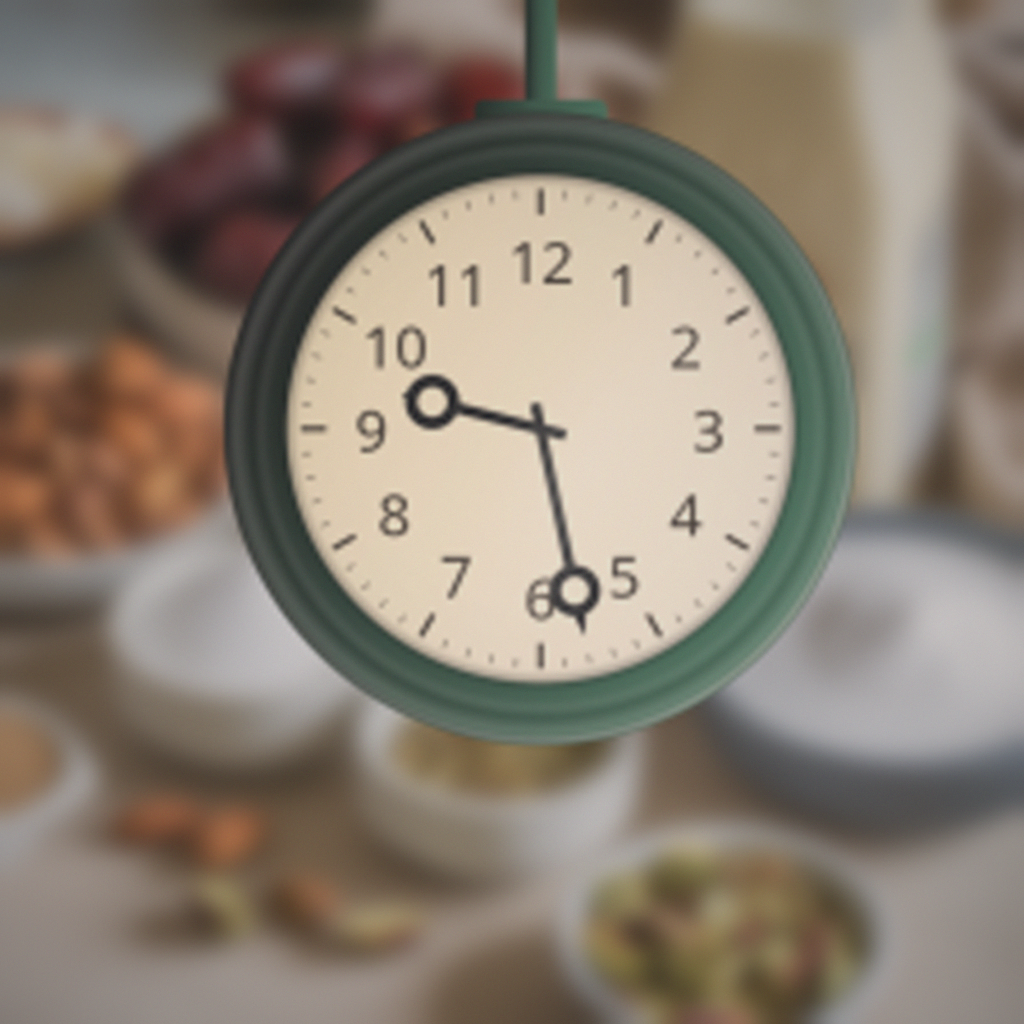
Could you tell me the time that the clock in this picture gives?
9:28
